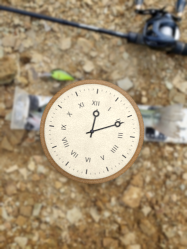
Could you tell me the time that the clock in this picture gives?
12:11
